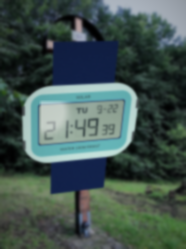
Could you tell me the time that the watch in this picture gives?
21:49
